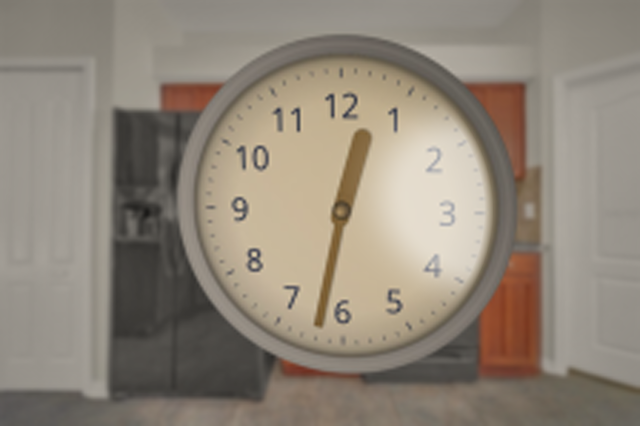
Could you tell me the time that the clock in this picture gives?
12:32
